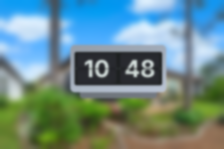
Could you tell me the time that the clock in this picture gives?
10:48
